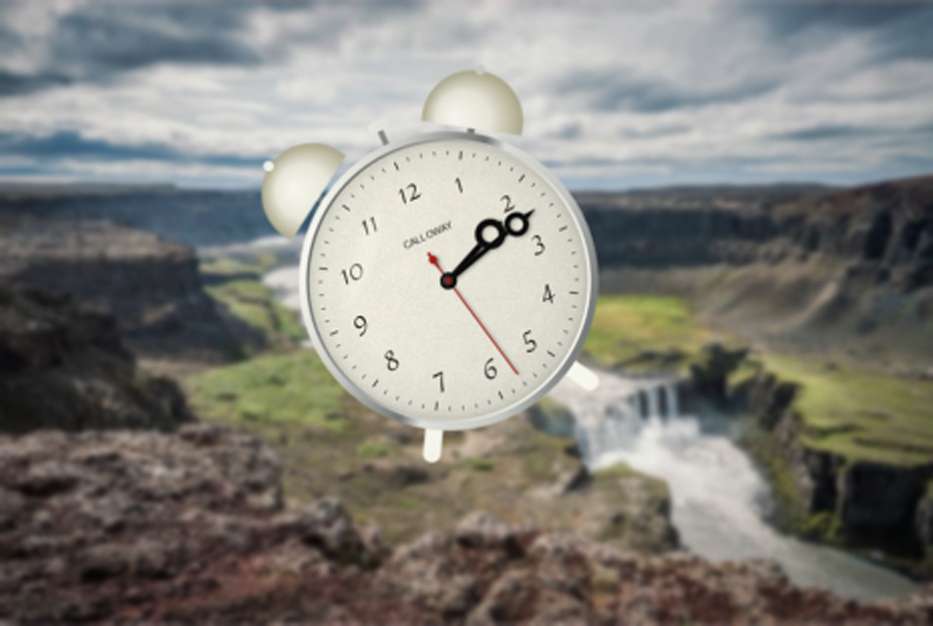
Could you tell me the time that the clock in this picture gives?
2:12:28
